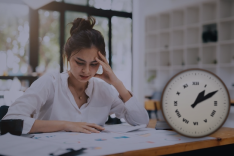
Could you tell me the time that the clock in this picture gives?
1:10
